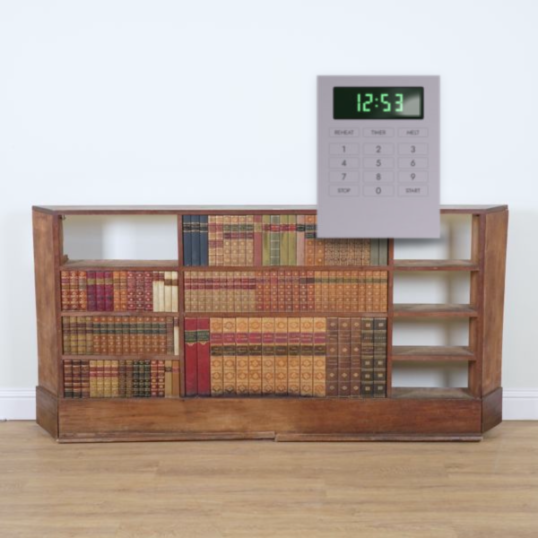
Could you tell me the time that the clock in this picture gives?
12:53
